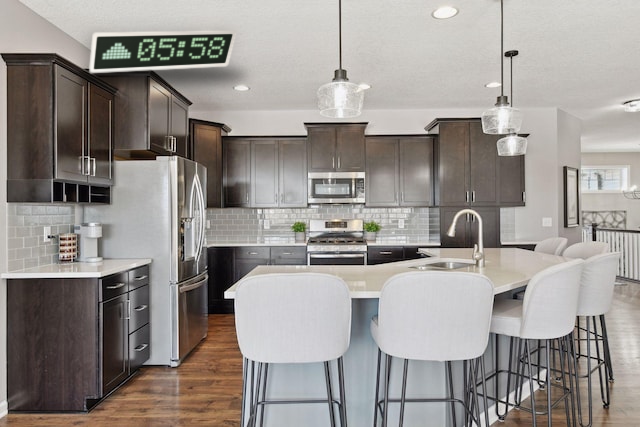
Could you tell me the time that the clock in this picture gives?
5:58
